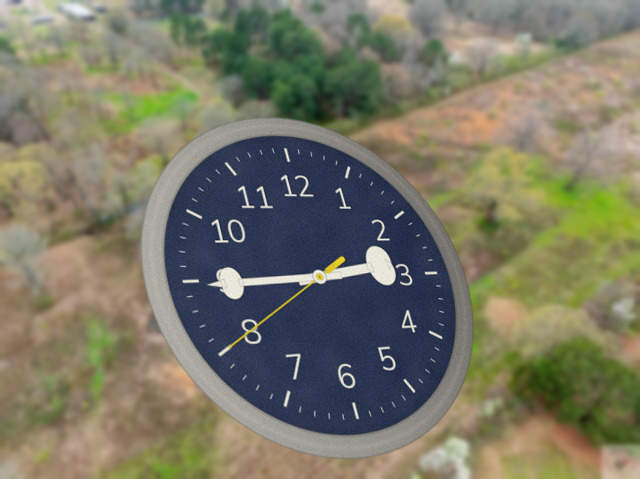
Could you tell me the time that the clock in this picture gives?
2:44:40
